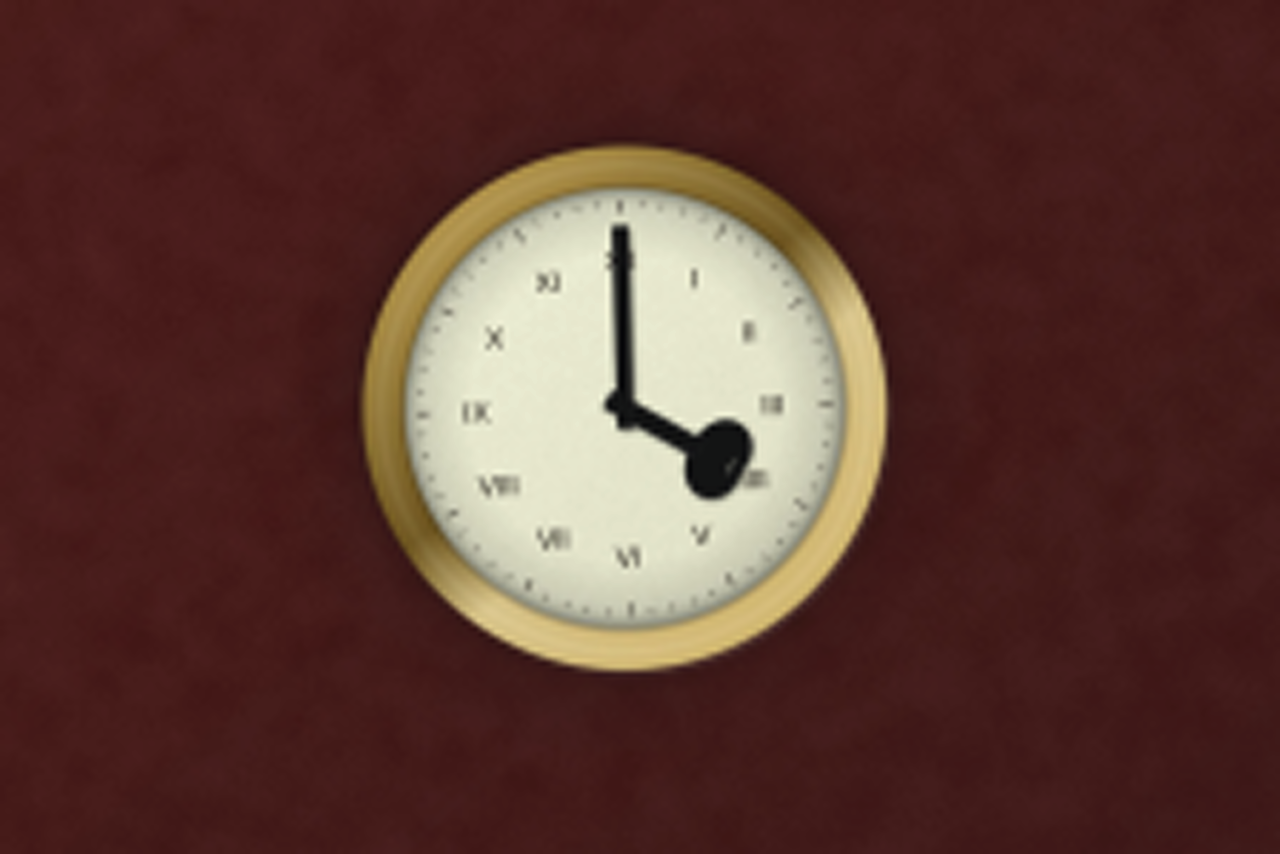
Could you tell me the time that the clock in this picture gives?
4:00
